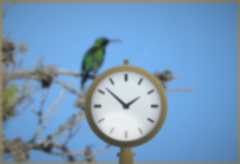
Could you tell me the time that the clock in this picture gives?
1:52
